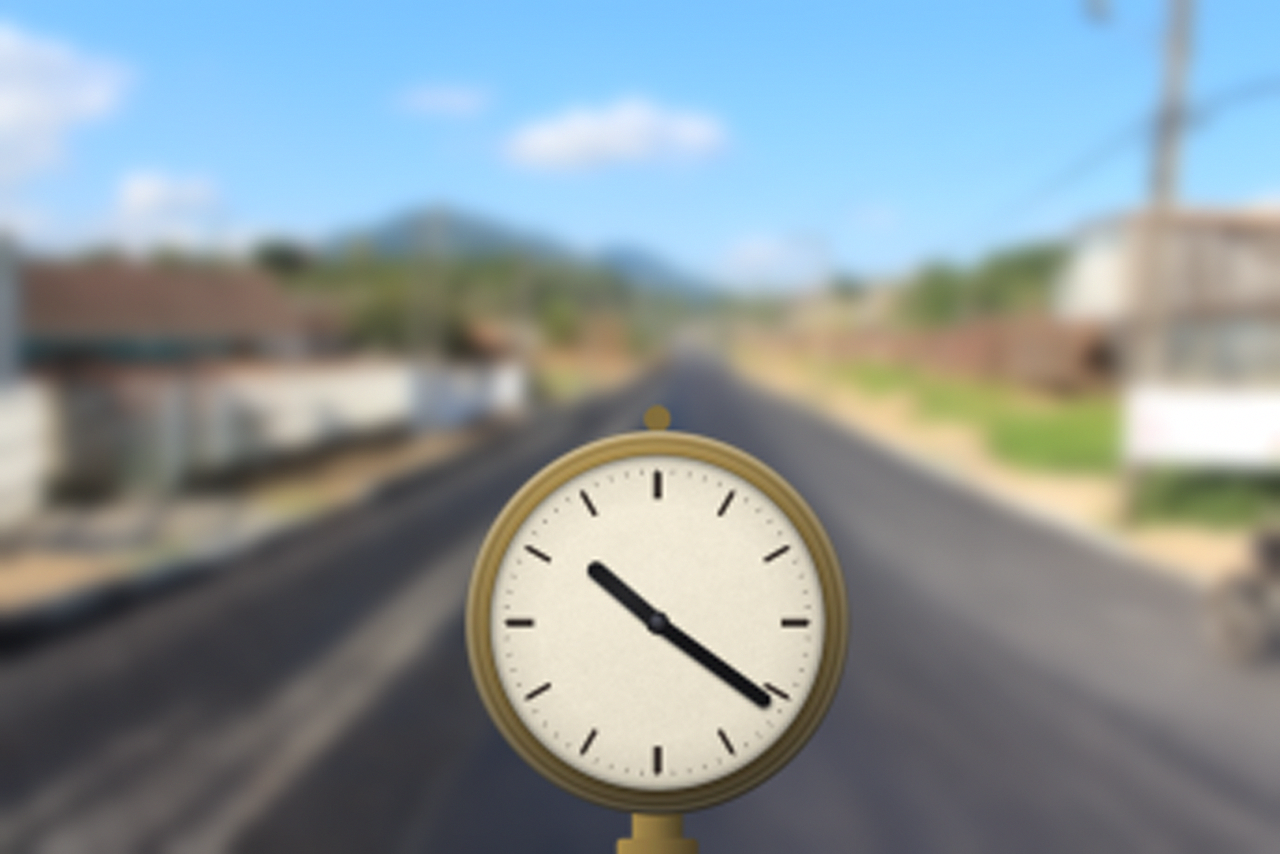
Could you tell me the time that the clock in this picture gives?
10:21
